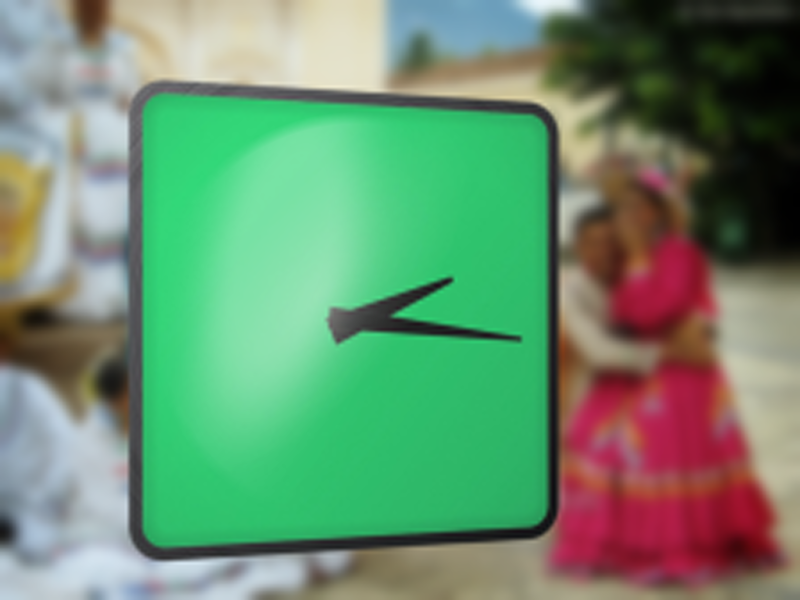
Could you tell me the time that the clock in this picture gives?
2:16
